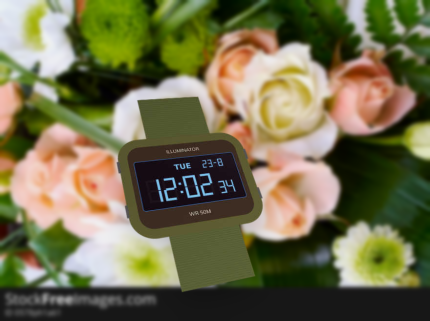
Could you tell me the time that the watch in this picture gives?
12:02:34
